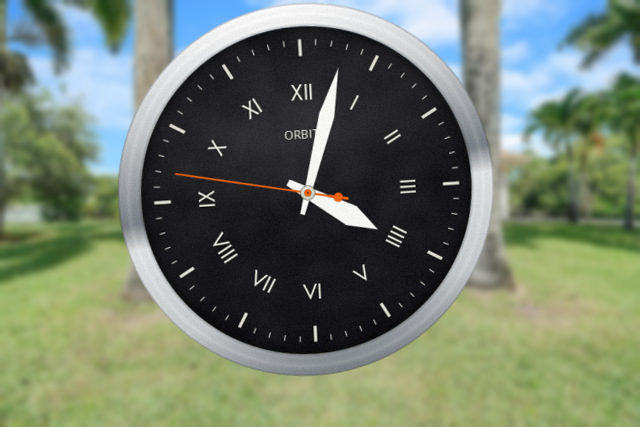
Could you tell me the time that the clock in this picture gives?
4:02:47
